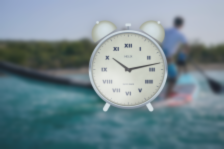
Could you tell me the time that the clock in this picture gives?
10:13
